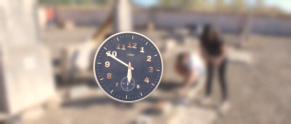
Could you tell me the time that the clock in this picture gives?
5:49
